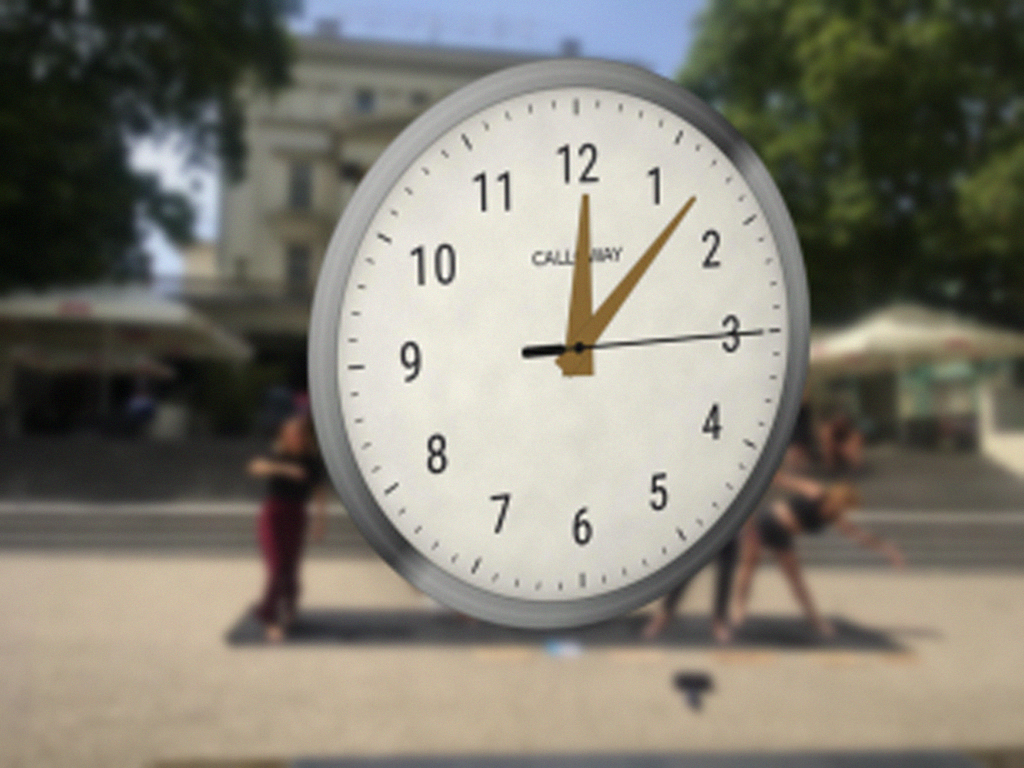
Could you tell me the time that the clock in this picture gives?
12:07:15
